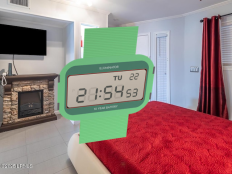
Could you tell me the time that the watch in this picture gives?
21:54:53
